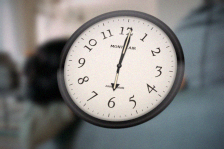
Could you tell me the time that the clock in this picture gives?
6:01
